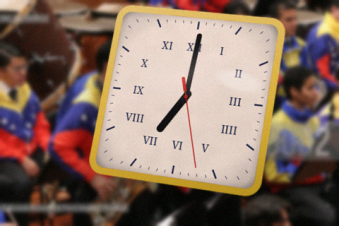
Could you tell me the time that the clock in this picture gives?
7:00:27
